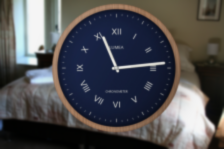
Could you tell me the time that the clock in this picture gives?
11:14
